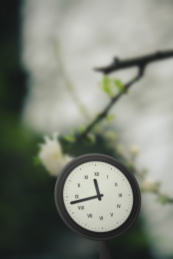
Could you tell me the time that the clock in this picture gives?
11:43
